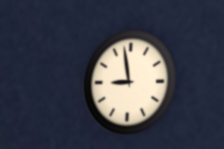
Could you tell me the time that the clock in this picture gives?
8:58
